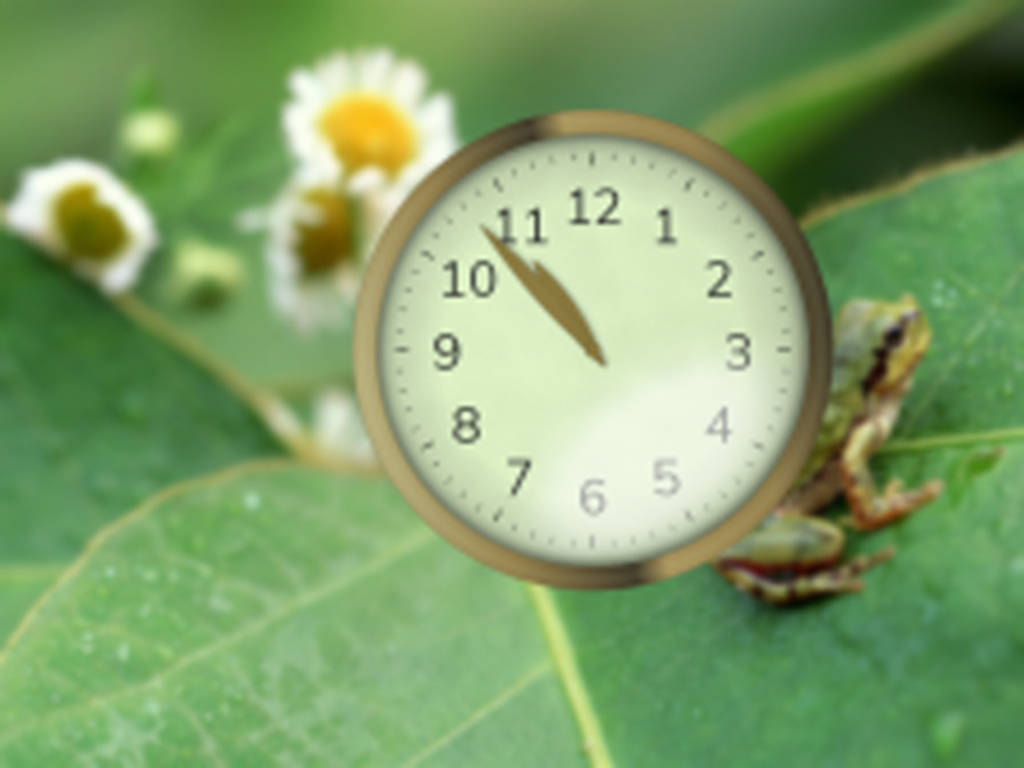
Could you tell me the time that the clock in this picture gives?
10:53
